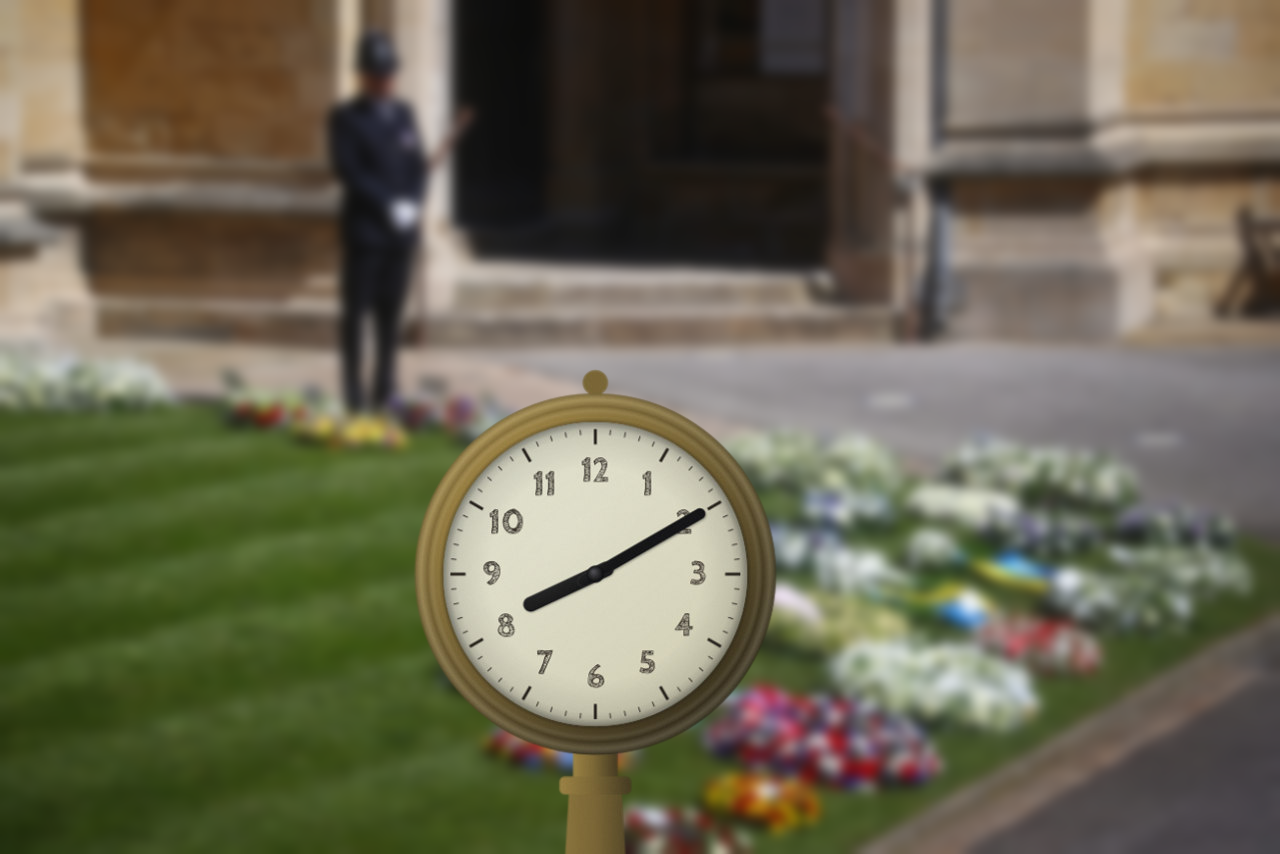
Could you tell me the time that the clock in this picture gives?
8:10
